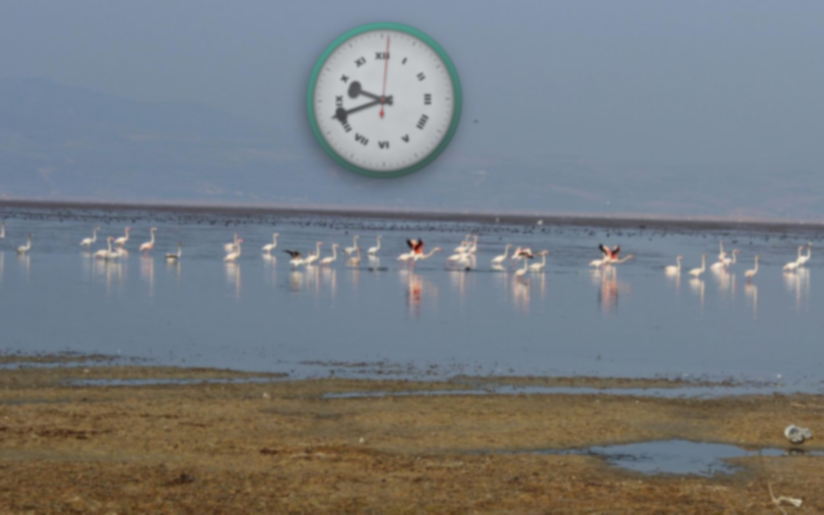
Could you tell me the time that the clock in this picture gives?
9:42:01
